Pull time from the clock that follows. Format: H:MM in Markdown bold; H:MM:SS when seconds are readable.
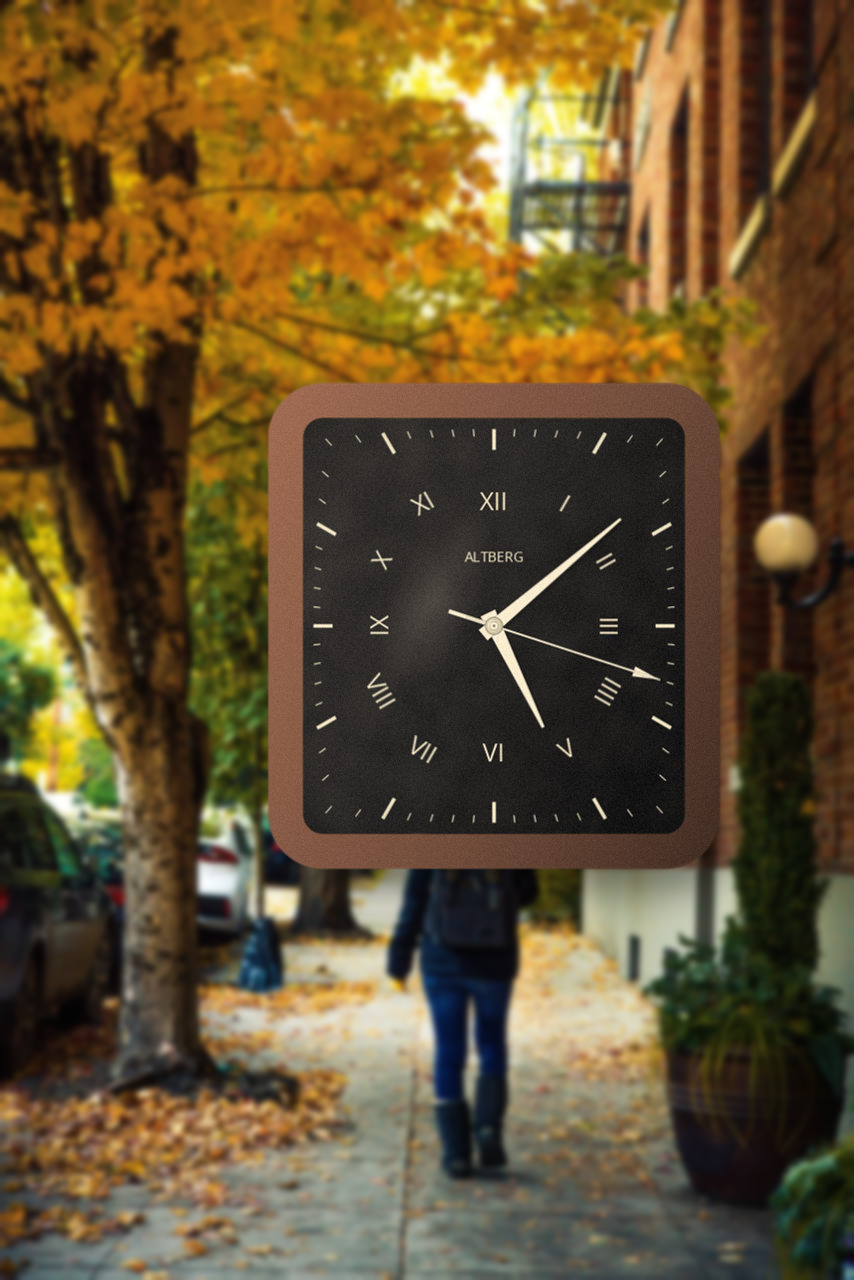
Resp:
**5:08:18**
